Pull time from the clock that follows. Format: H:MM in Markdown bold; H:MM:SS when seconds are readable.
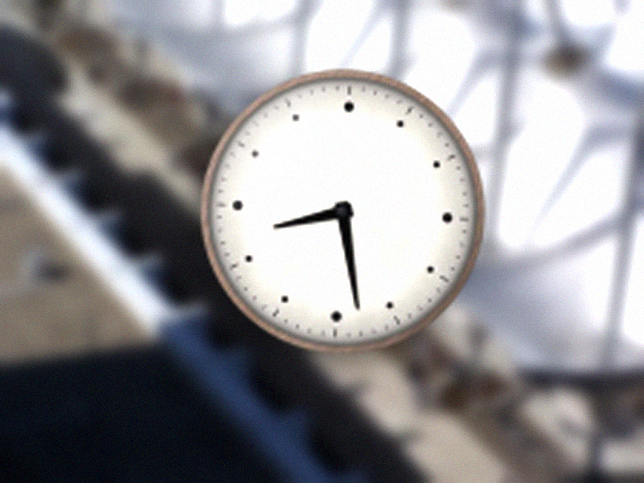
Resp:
**8:28**
